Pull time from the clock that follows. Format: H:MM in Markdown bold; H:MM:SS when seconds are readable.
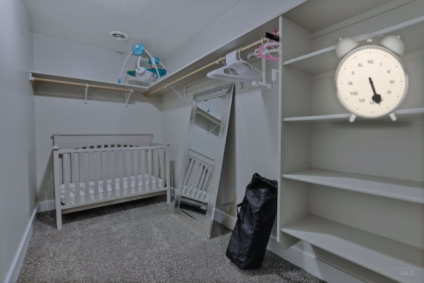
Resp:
**5:27**
